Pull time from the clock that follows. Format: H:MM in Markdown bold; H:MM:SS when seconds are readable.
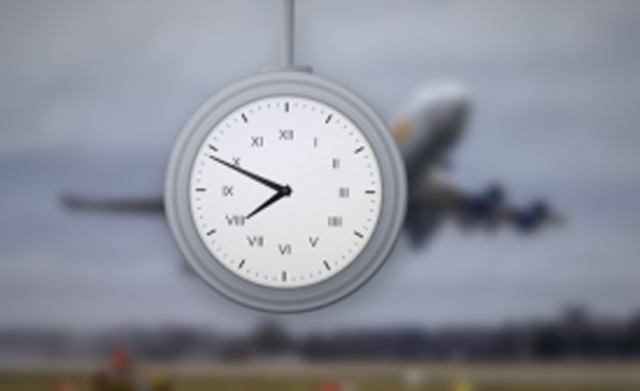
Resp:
**7:49**
